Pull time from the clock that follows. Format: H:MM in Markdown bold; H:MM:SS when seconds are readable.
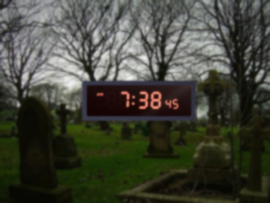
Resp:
**7:38**
